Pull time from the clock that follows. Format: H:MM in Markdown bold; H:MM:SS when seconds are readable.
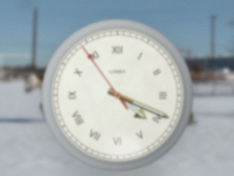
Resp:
**4:18:54**
